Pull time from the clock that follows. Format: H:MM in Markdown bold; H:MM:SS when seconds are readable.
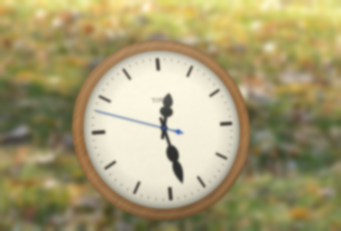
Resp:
**12:27:48**
